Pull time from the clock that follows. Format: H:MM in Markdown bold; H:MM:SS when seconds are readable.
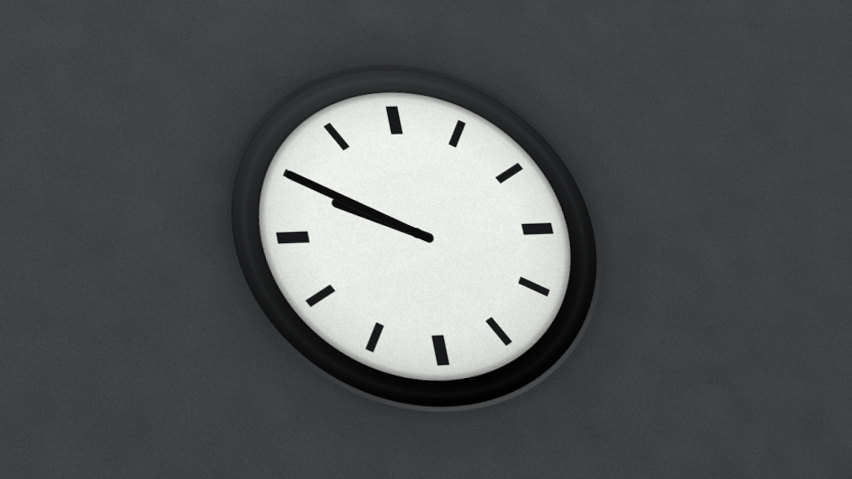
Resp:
**9:50**
